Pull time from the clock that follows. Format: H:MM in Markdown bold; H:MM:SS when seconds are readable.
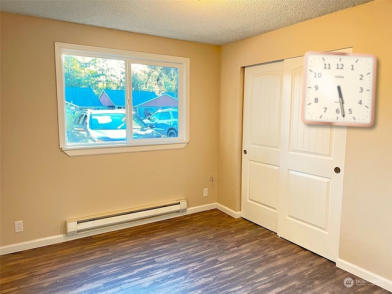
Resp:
**5:28**
